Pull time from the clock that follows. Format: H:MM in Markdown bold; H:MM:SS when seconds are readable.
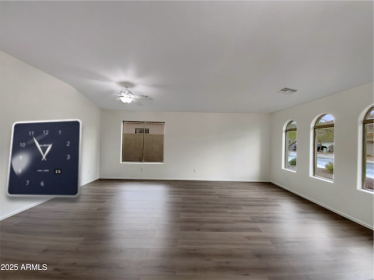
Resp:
**12:55**
